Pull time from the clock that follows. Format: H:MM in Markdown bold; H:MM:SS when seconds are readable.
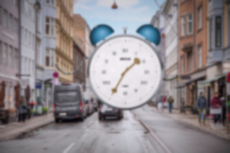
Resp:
**1:35**
